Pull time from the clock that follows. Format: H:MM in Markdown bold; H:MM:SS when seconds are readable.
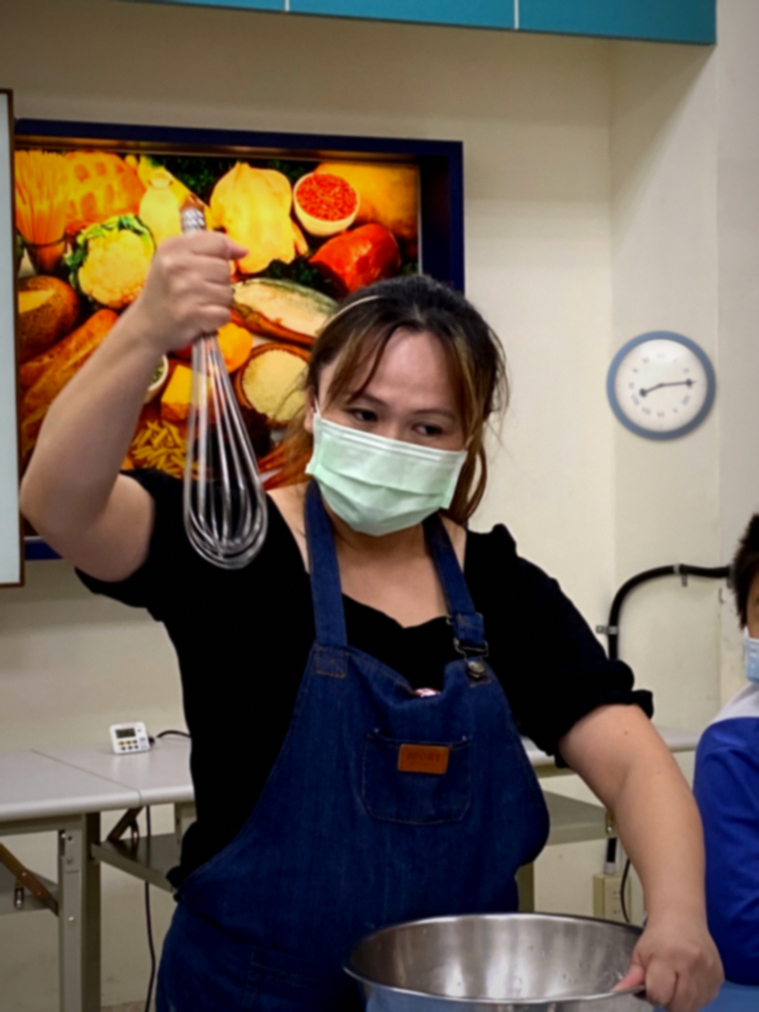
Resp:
**8:14**
